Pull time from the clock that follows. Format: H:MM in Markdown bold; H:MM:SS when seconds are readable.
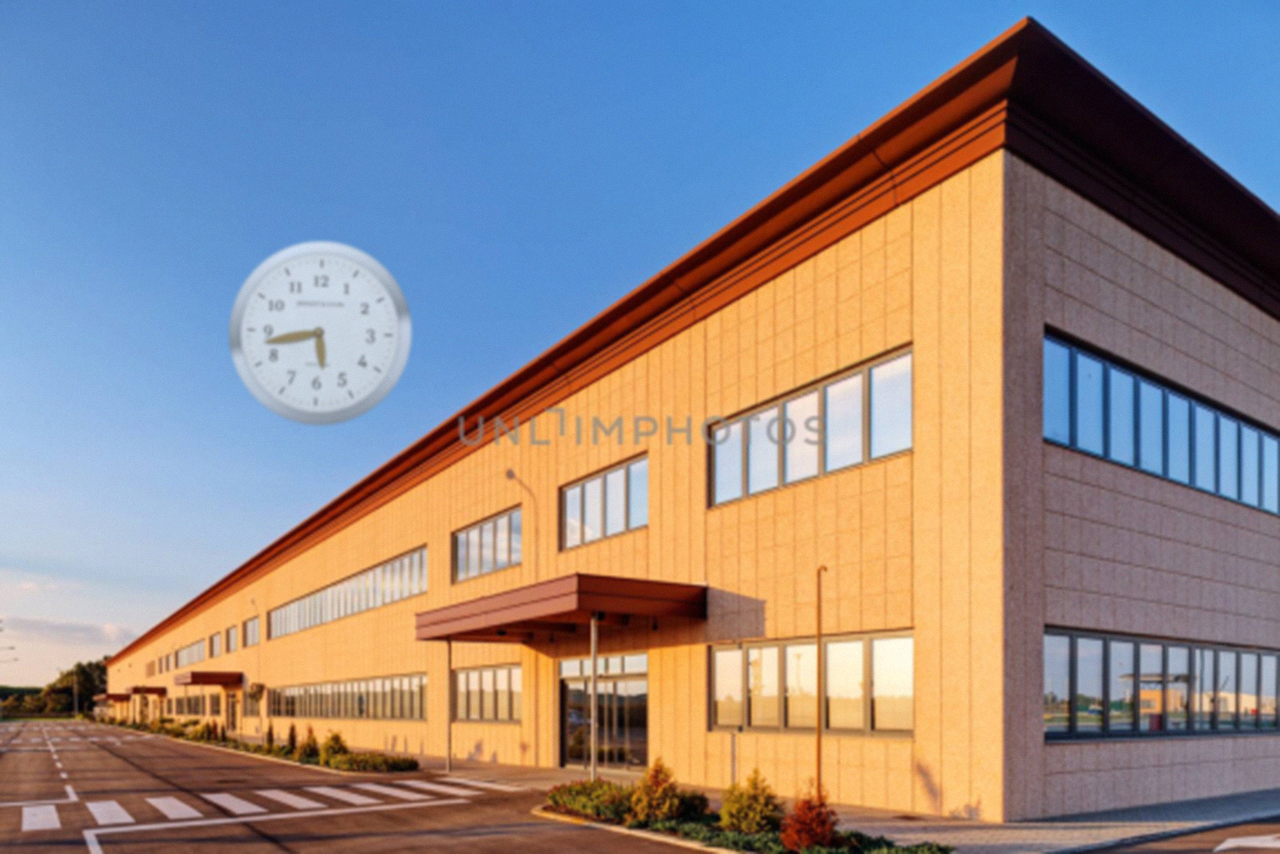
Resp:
**5:43**
